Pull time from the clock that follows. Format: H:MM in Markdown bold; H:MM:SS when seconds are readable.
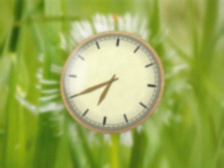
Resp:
**6:40**
